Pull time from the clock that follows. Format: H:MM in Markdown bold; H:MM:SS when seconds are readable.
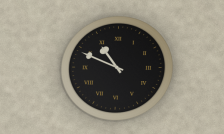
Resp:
**10:49**
